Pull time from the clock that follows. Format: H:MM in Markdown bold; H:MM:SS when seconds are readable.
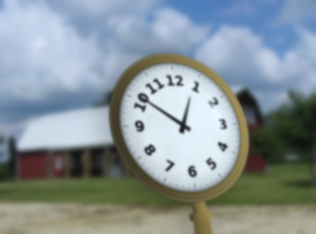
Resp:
**12:51**
